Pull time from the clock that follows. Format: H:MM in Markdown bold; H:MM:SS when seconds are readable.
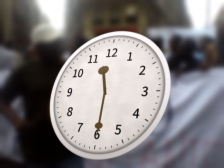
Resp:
**11:30**
